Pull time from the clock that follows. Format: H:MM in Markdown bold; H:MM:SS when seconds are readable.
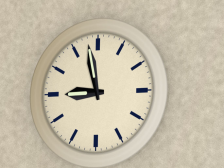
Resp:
**8:58**
